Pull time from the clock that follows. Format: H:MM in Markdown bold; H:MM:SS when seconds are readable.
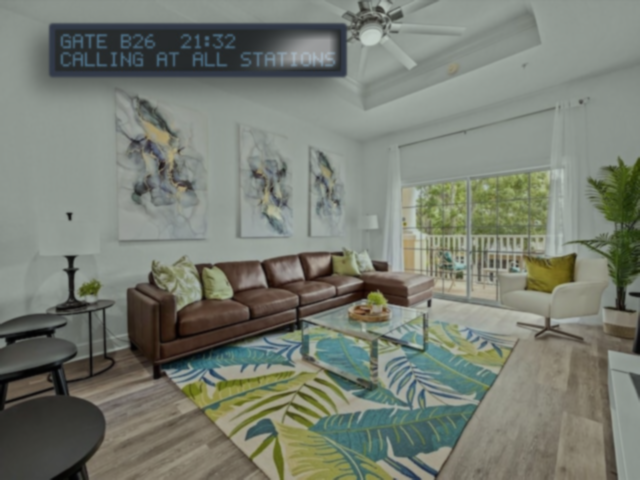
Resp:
**21:32**
